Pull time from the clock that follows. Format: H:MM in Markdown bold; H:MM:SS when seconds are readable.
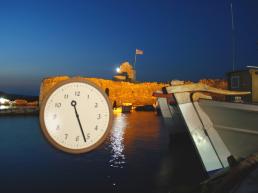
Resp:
**11:27**
